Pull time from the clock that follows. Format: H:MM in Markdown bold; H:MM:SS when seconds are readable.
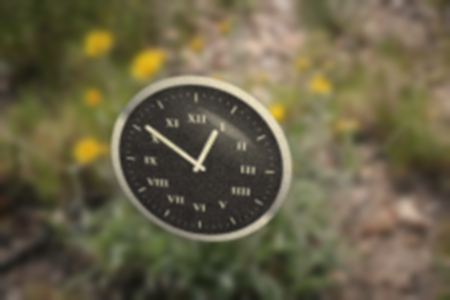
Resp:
**12:51**
